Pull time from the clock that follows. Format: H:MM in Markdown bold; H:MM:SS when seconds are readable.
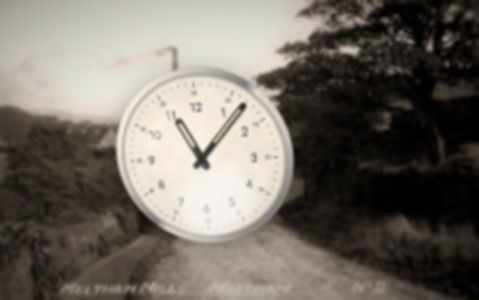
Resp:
**11:07**
